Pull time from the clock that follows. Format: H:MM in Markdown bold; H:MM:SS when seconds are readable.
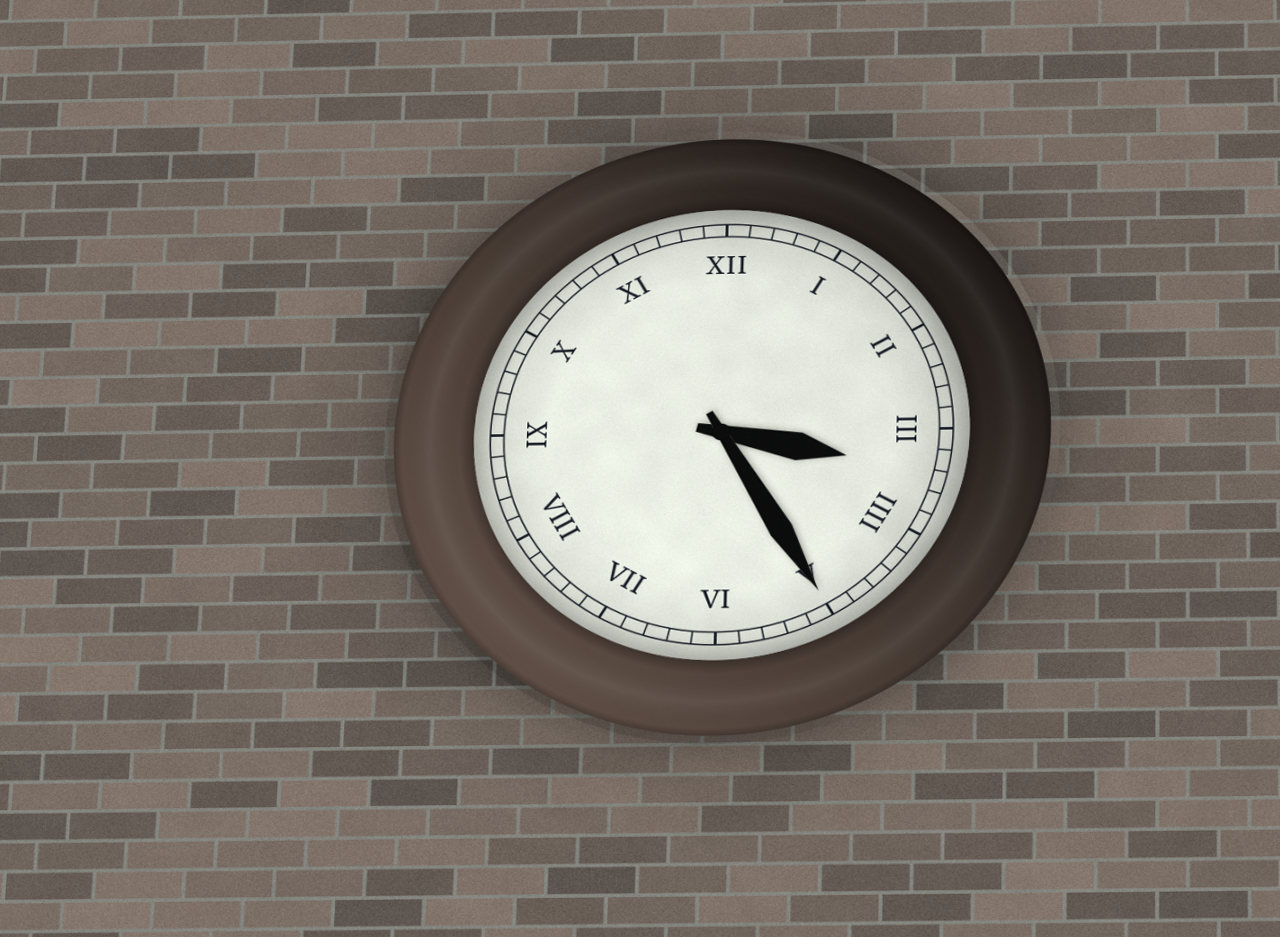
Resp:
**3:25**
